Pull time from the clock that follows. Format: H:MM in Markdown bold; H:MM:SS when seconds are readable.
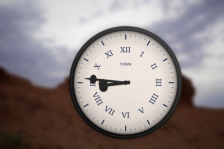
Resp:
**8:46**
